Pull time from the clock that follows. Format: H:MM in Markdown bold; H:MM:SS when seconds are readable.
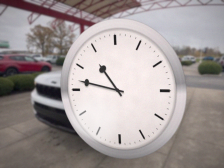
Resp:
**10:47**
